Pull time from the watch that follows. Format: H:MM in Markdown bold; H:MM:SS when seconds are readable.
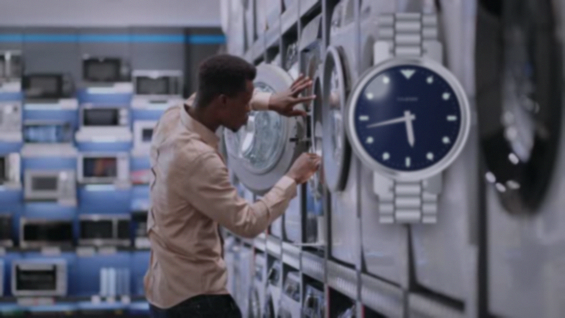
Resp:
**5:43**
